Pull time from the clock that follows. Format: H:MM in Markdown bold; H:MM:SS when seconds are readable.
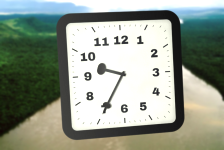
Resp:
**9:35**
